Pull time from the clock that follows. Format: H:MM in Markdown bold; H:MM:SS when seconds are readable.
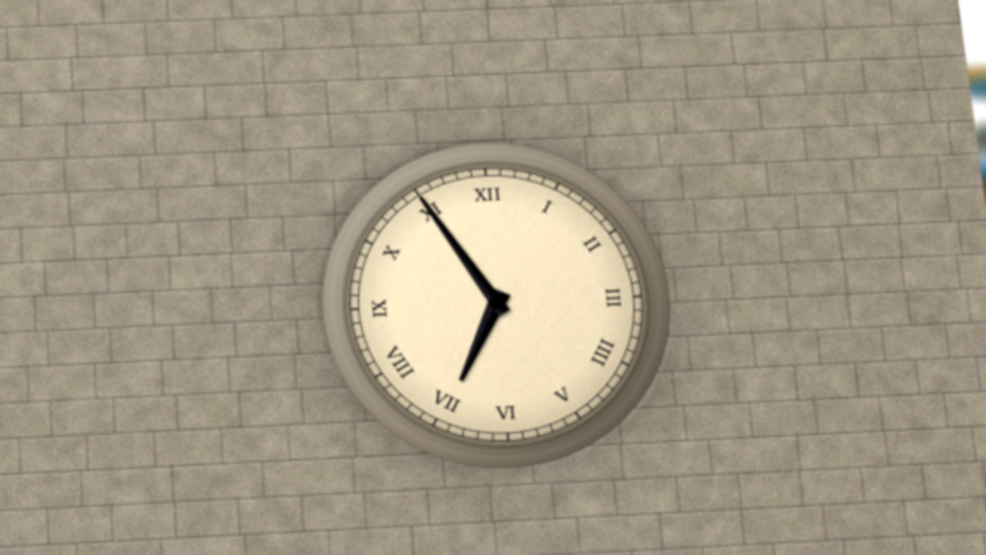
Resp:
**6:55**
